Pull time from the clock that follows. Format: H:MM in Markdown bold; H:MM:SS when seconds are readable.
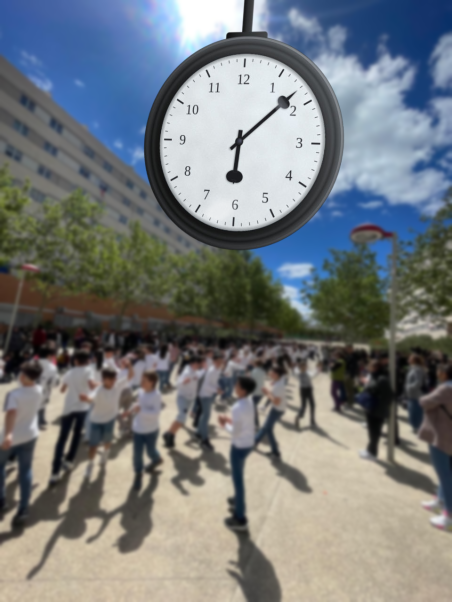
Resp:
**6:08**
